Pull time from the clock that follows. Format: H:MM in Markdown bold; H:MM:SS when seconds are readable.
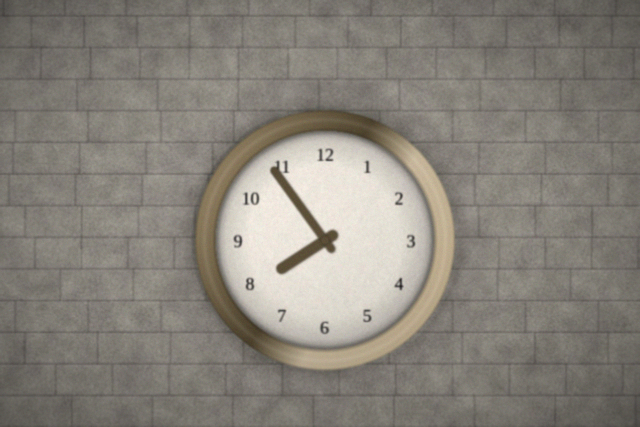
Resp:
**7:54**
